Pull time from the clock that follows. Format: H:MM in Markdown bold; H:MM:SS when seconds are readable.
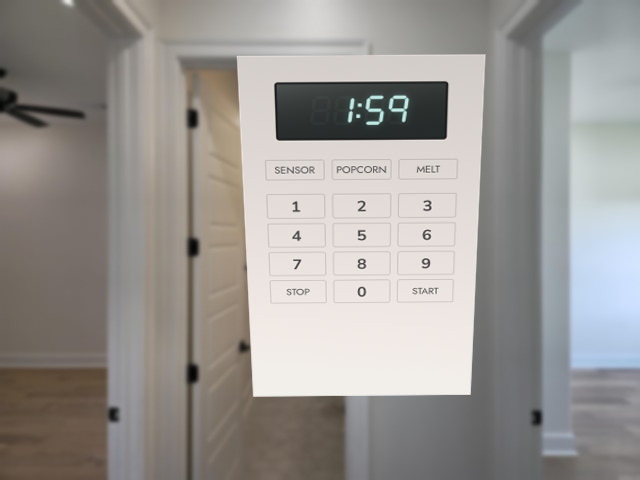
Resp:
**1:59**
